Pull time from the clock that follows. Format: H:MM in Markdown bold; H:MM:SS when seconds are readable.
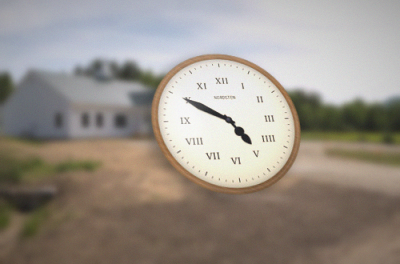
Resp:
**4:50**
